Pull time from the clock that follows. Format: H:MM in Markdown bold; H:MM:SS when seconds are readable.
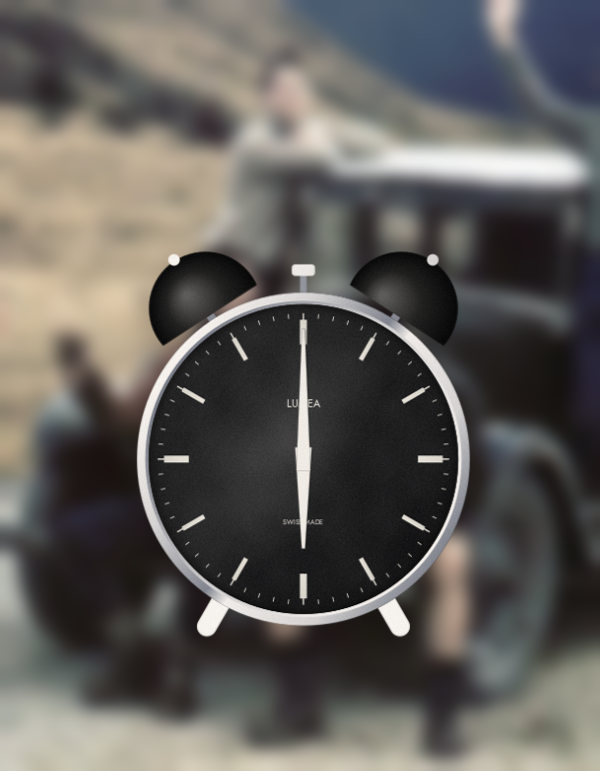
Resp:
**6:00**
